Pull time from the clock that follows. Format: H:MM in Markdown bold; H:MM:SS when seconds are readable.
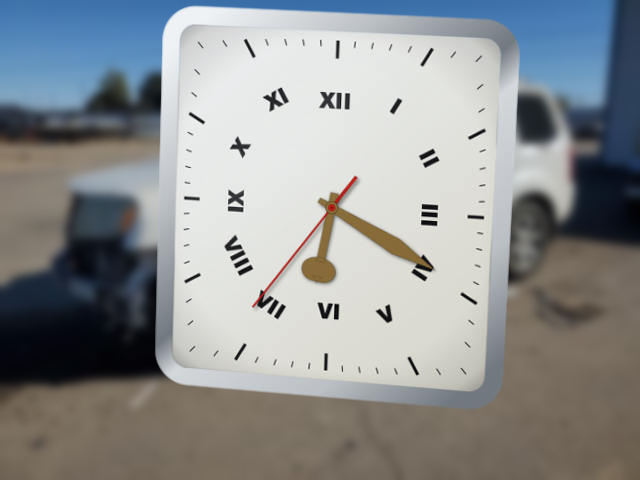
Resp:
**6:19:36**
